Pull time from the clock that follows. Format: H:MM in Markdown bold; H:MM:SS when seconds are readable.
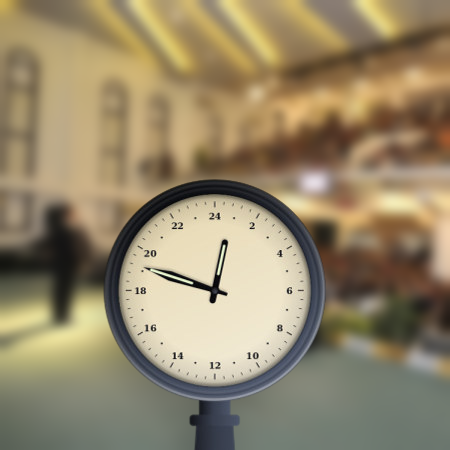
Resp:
**0:48**
